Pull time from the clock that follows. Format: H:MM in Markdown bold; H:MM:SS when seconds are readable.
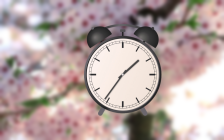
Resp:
**1:36**
